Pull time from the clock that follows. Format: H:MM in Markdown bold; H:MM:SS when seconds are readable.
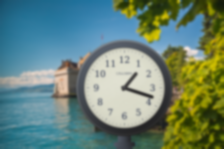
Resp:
**1:18**
